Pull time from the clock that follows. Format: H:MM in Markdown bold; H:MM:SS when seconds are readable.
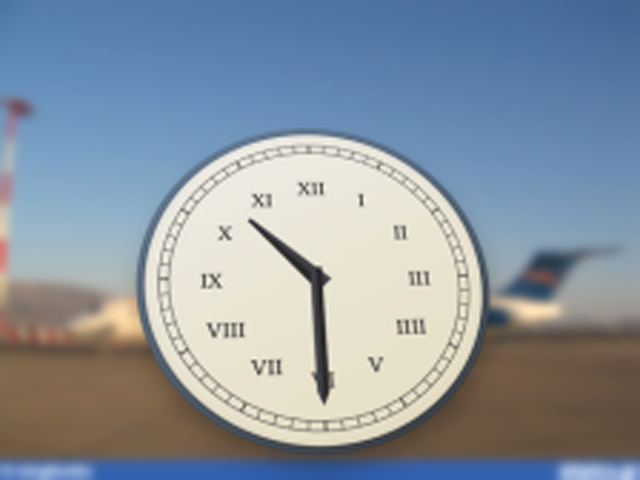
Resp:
**10:30**
